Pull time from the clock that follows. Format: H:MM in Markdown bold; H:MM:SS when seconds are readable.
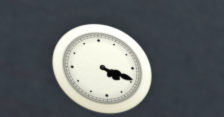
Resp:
**4:19**
